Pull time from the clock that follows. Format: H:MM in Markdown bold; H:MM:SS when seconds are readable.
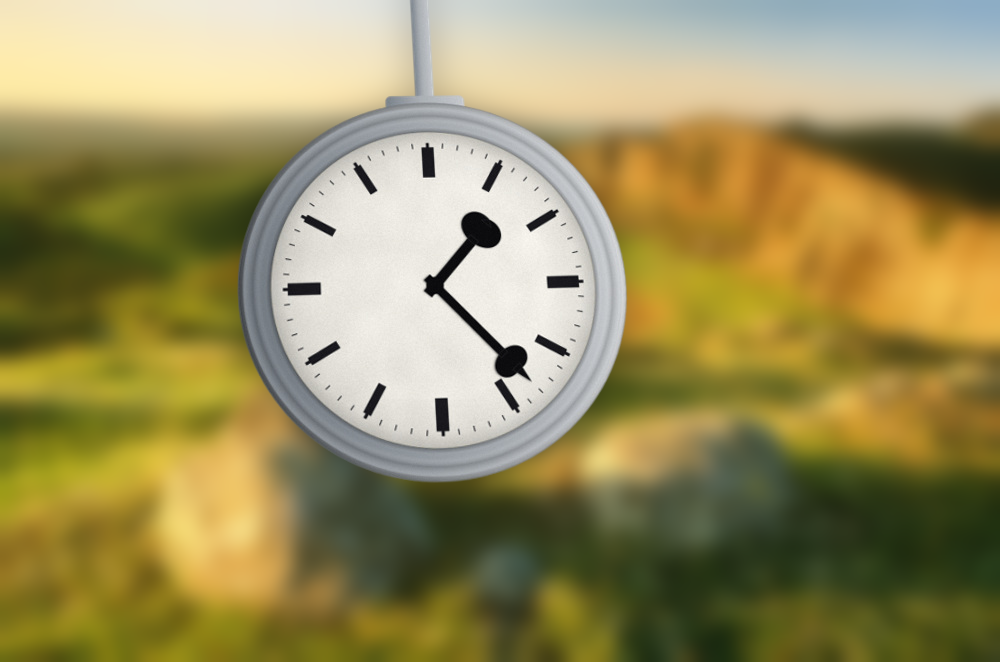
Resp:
**1:23**
